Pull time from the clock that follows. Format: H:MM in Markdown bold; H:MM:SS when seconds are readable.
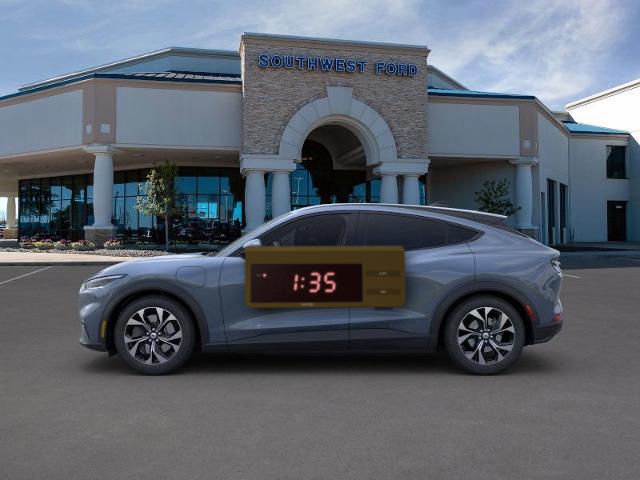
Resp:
**1:35**
